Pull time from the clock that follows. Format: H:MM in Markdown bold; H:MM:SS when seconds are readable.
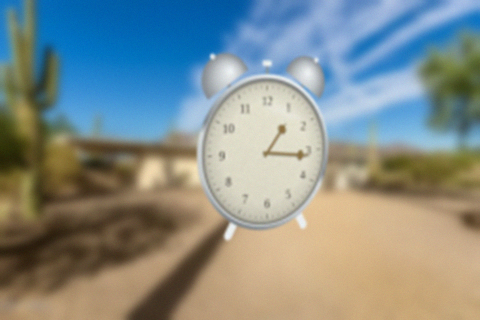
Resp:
**1:16**
